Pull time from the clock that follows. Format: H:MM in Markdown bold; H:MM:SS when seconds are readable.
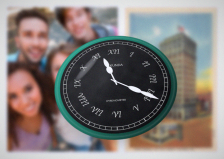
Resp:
**11:20**
